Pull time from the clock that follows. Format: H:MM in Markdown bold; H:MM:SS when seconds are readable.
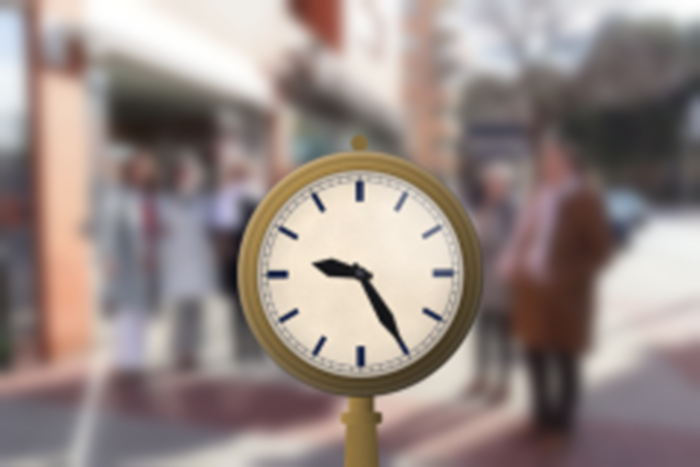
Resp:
**9:25**
